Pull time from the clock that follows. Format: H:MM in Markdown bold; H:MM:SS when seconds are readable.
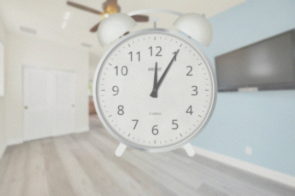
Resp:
**12:05**
